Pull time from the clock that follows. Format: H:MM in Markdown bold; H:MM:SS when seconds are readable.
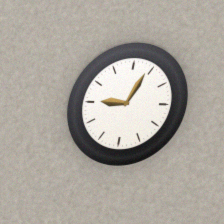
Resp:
**9:04**
